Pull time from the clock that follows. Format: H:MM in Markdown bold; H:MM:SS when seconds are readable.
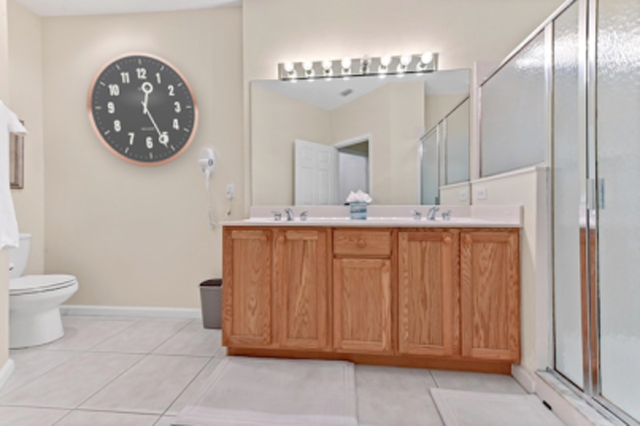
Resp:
**12:26**
